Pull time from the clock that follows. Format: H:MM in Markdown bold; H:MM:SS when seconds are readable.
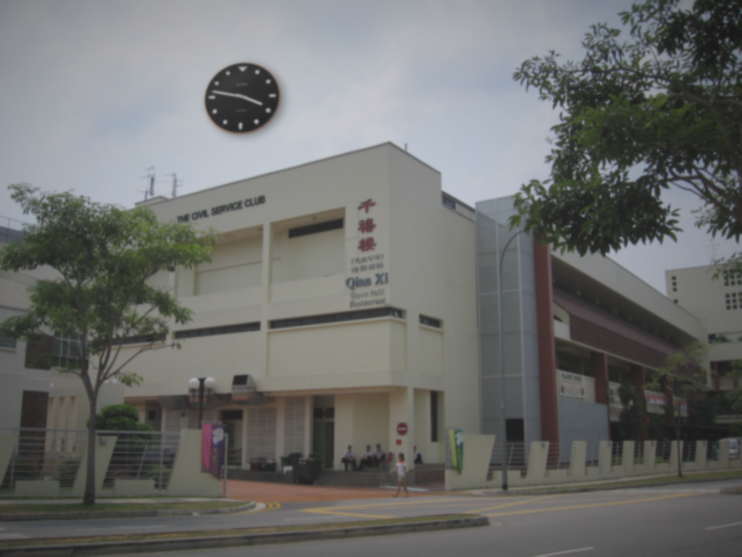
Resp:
**3:47**
